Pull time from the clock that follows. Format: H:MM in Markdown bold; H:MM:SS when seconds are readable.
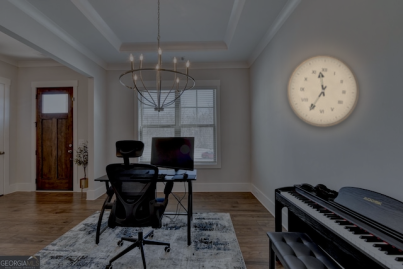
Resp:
**11:35**
